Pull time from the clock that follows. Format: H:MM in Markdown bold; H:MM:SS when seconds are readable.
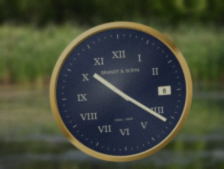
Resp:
**10:21**
